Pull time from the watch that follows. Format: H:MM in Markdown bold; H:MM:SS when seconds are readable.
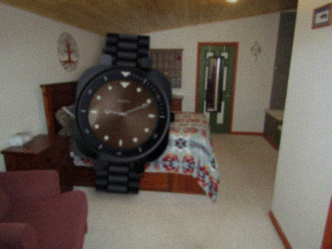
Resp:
**9:11**
